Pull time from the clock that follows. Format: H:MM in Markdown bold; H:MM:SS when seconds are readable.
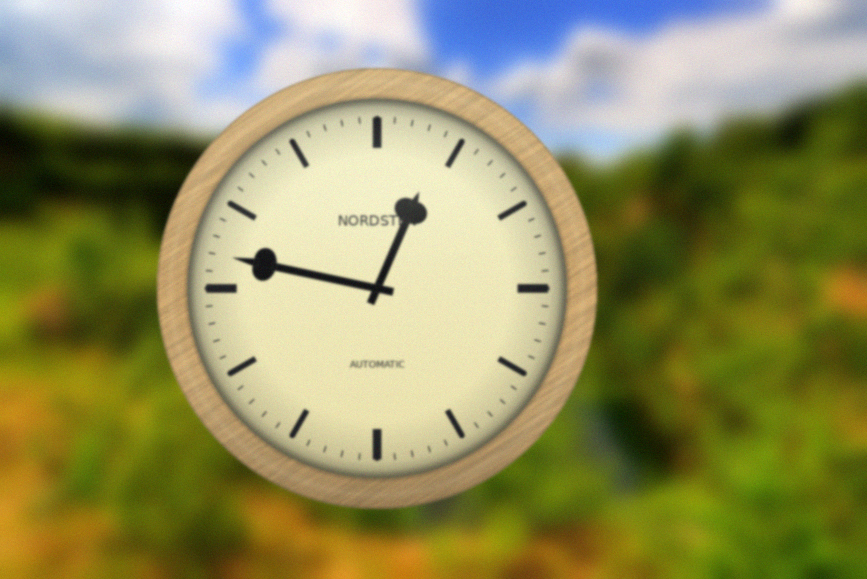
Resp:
**12:47**
